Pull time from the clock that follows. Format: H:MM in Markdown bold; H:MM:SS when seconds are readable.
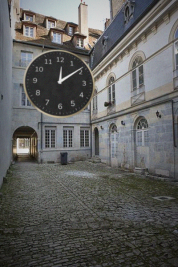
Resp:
**12:09**
